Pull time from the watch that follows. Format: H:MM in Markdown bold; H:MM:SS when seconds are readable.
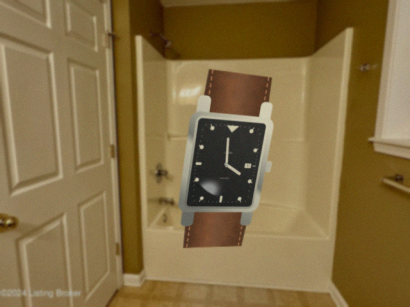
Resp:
**3:59**
